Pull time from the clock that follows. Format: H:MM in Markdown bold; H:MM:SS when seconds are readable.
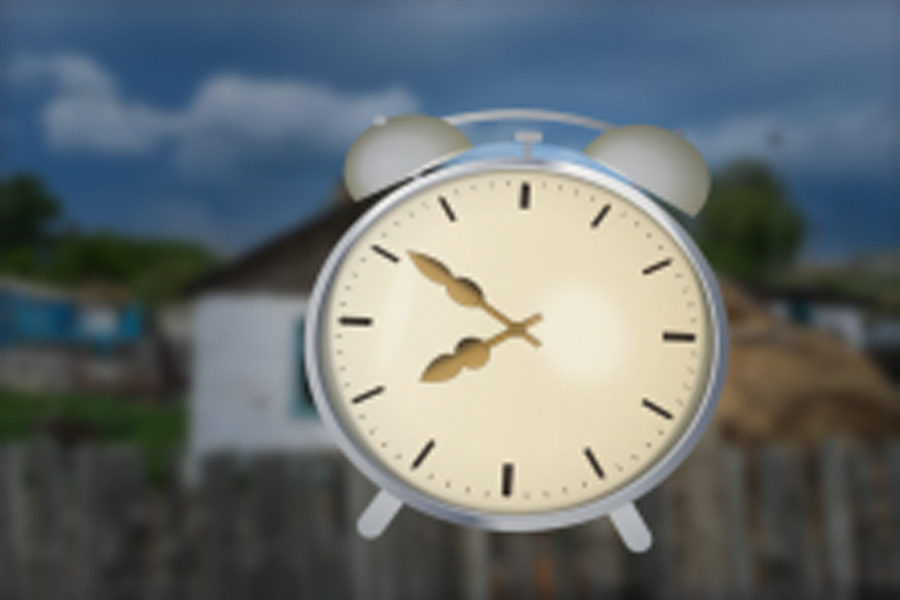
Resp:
**7:51**
